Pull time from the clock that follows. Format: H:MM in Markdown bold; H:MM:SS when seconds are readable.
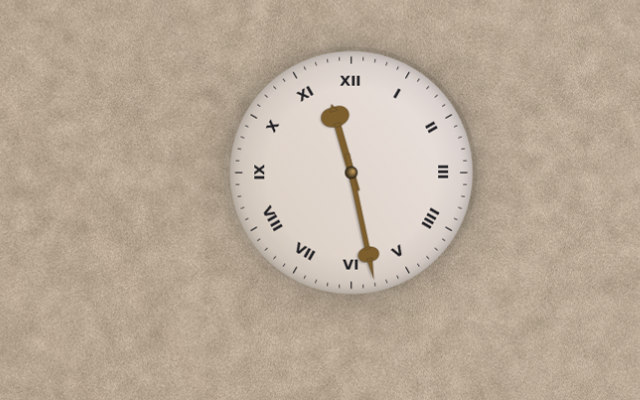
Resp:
**11:28**
